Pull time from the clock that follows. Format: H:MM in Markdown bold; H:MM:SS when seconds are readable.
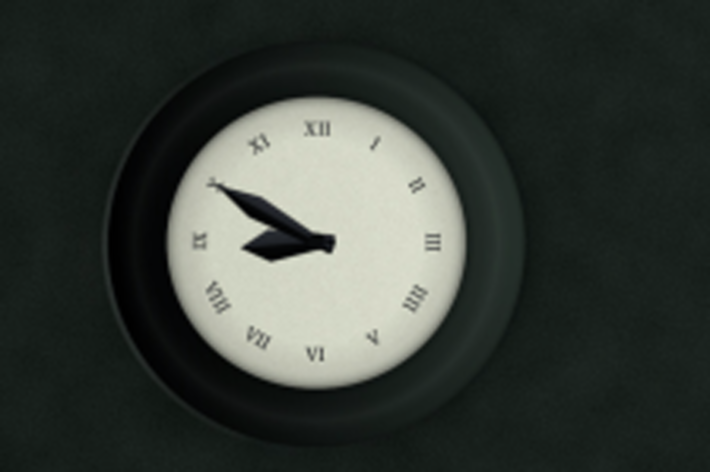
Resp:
**8:50**
